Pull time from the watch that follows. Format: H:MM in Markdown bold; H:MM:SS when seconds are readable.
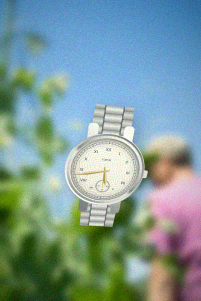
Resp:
**5:43**
